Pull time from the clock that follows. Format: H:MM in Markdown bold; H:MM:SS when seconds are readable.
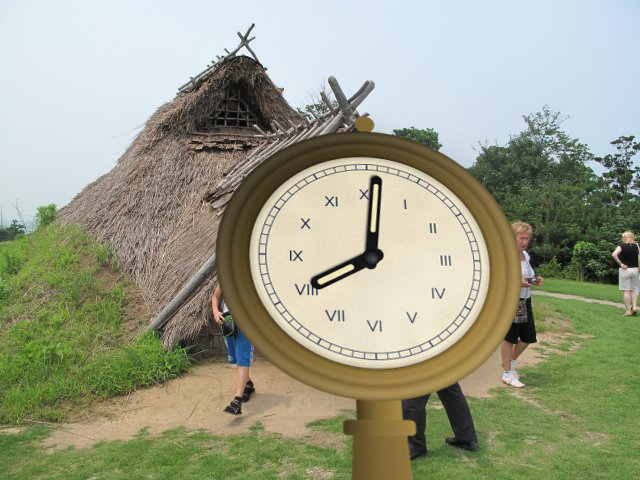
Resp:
**8:01**
